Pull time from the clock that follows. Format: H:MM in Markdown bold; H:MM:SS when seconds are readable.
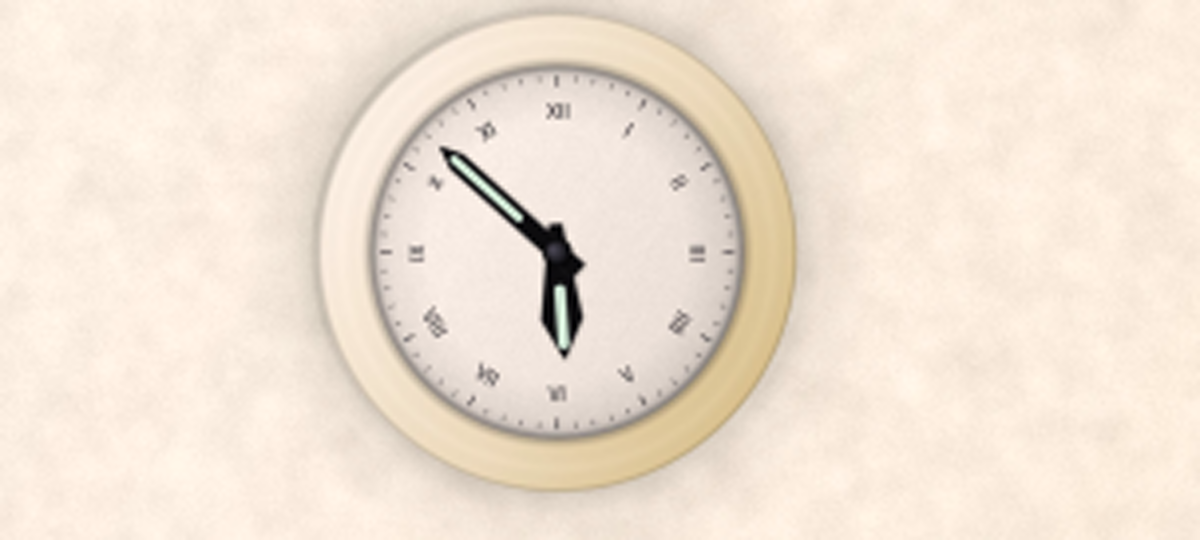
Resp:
**5:52**
